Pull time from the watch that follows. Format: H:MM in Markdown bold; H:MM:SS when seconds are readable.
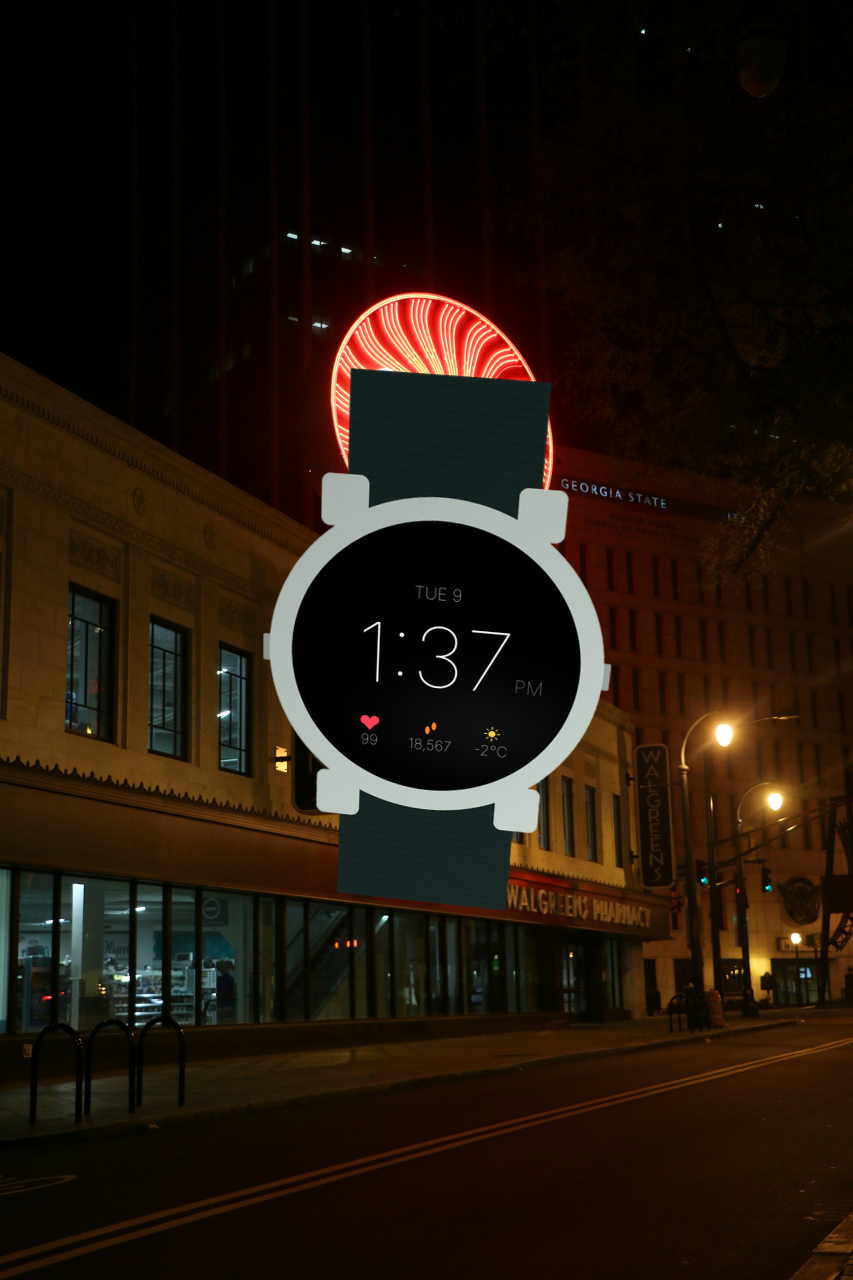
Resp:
**1:37**
